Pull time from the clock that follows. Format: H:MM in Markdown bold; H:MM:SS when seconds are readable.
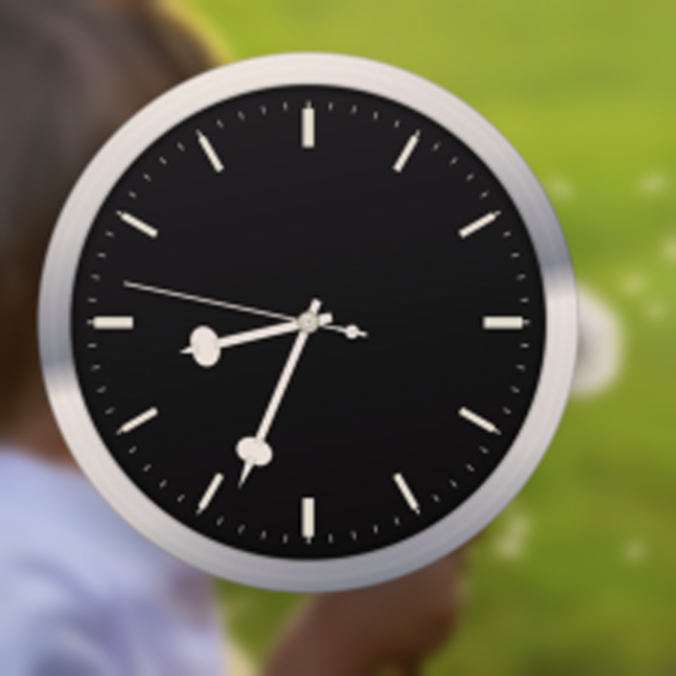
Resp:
**8:33:47**
